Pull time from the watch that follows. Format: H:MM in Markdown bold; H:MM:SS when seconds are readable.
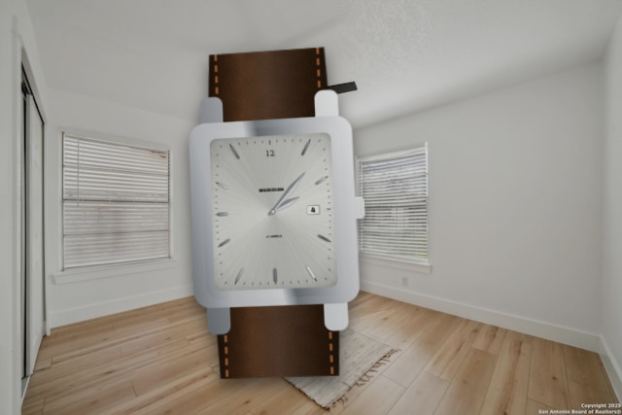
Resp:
**2:07**
